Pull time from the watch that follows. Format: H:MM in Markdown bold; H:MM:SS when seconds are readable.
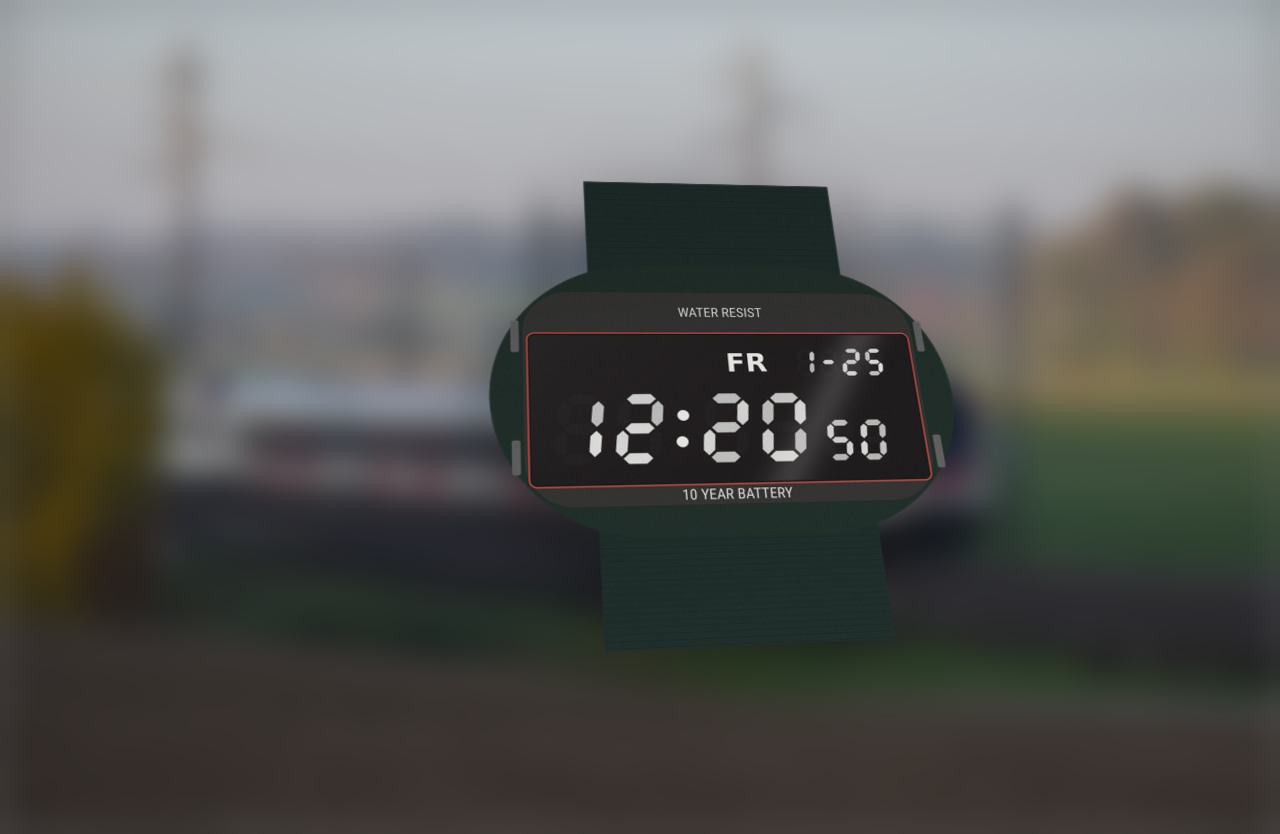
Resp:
**12:20:50**
